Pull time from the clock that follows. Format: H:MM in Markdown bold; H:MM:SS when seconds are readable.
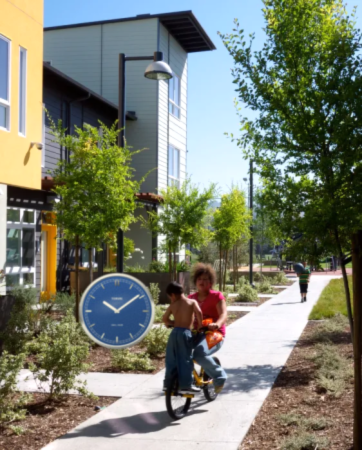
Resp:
**10:09**
